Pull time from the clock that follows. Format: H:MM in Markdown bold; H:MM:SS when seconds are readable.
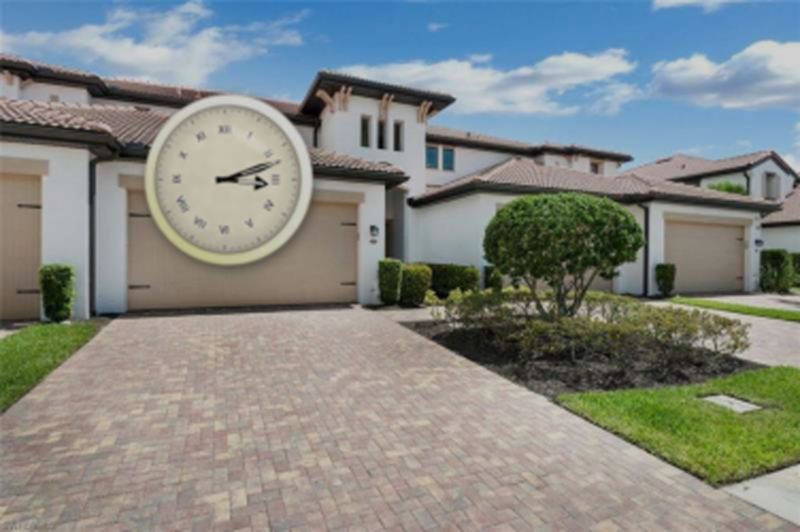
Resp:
**3:12**
